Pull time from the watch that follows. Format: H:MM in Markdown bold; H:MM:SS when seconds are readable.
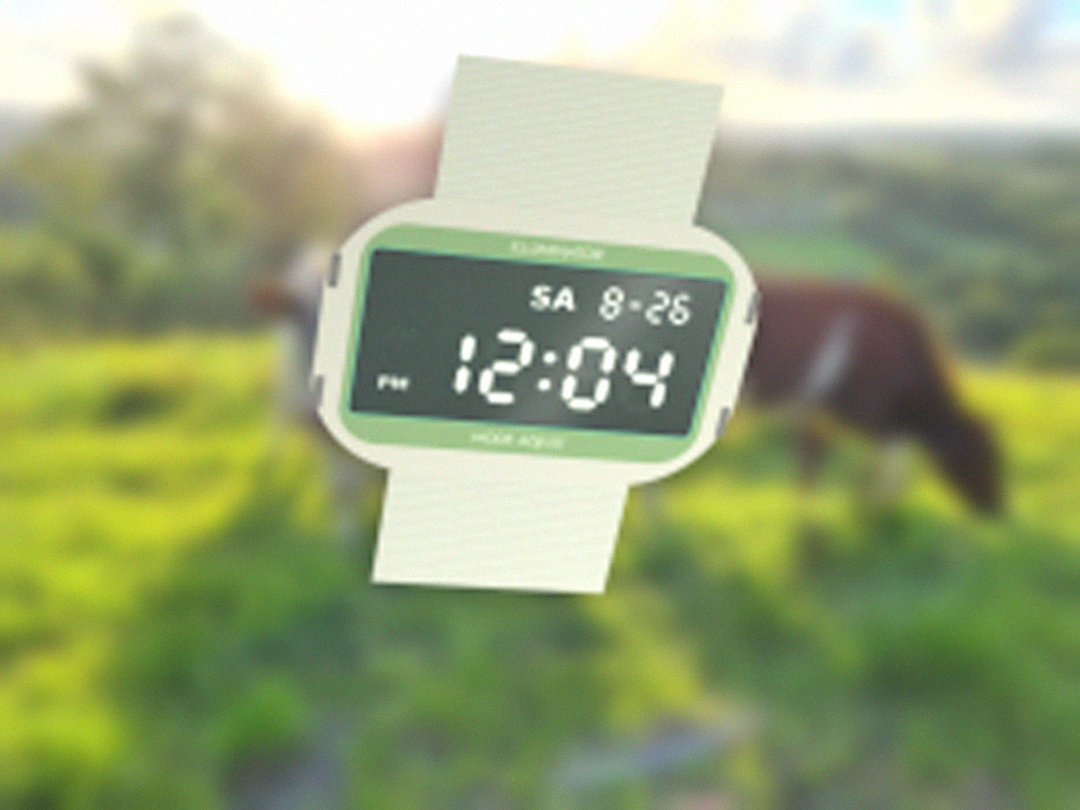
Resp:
**12:04**
